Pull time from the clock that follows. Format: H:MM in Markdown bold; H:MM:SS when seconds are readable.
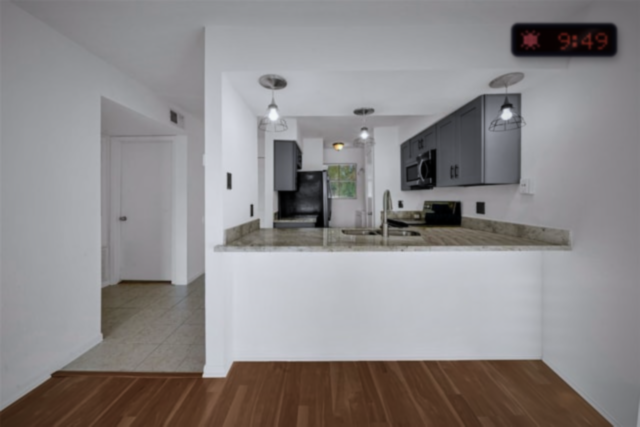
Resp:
**9:49**
